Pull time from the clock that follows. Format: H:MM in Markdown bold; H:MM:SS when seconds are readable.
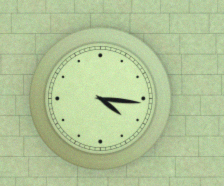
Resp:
**4:16**
